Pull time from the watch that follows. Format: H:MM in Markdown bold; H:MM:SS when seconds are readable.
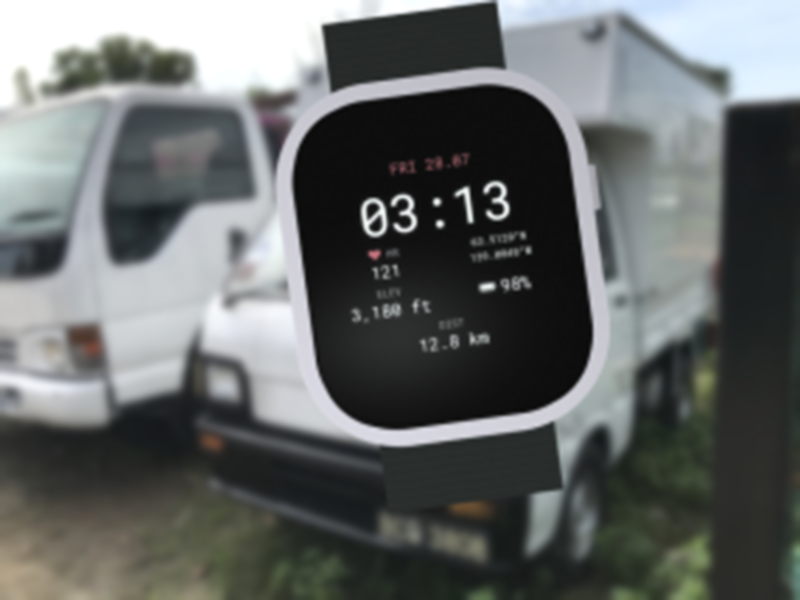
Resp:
**3:13**
